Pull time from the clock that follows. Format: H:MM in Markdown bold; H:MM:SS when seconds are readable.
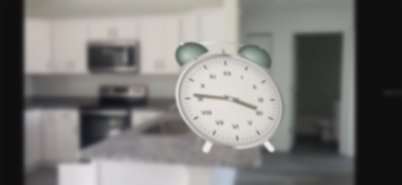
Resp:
**3:46**
